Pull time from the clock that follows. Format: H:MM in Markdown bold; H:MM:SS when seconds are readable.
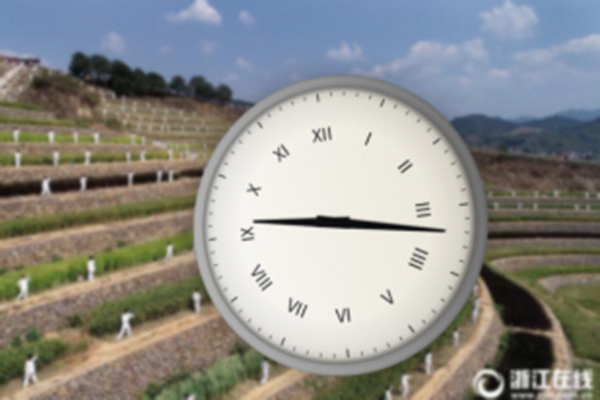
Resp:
**9:17**
